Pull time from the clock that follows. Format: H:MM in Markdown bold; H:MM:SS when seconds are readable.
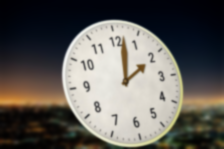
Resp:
**2:02**
